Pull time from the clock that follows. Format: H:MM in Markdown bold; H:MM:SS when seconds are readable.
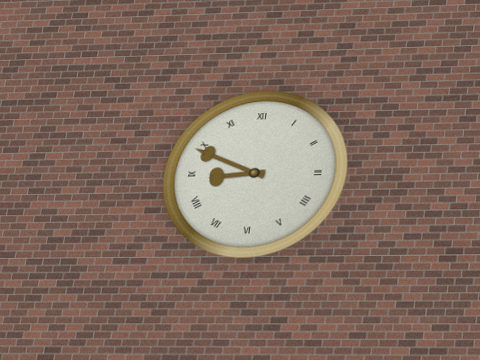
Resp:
**8:49**
